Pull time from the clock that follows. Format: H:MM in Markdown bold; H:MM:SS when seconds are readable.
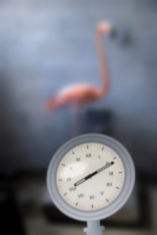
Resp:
**8:11**
